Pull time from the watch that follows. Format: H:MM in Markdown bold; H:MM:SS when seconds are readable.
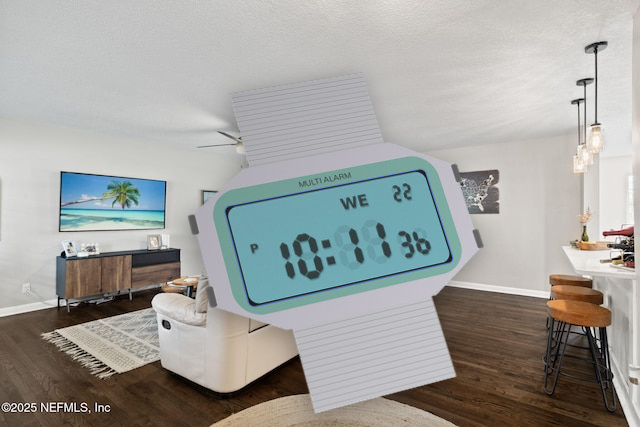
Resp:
**10:11:36**
